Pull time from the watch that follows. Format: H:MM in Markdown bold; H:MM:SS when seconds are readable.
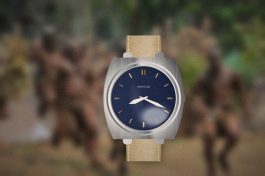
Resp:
**8:19**
